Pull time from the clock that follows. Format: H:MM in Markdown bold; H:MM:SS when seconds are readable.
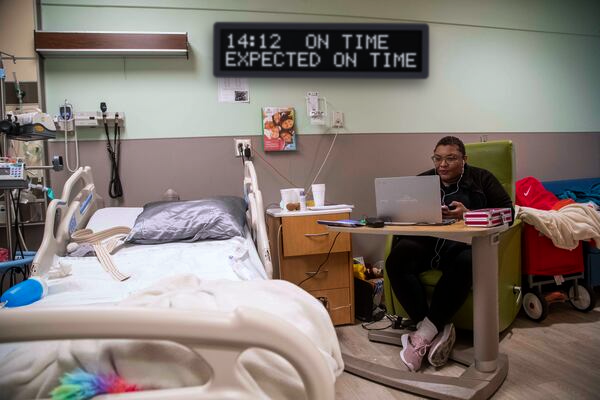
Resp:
**14:12**
